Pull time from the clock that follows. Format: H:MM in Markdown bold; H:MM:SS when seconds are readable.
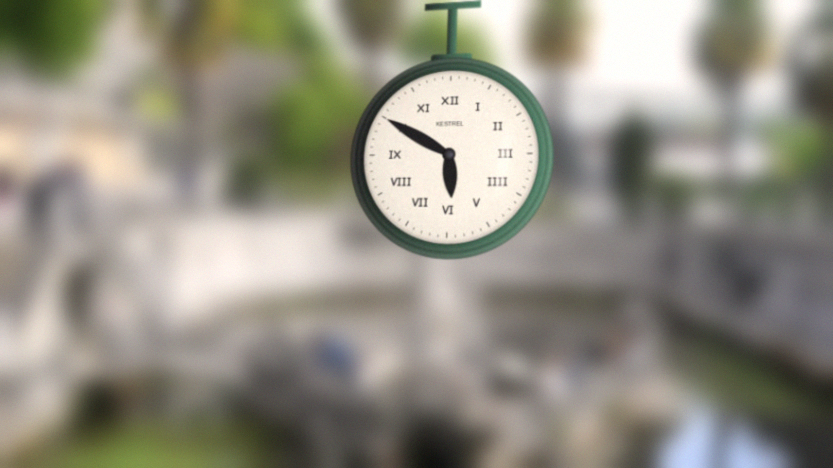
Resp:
**5:50**
